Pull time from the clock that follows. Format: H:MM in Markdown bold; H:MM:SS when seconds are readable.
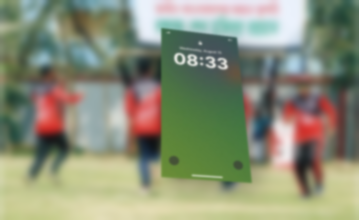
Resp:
**8:33**
